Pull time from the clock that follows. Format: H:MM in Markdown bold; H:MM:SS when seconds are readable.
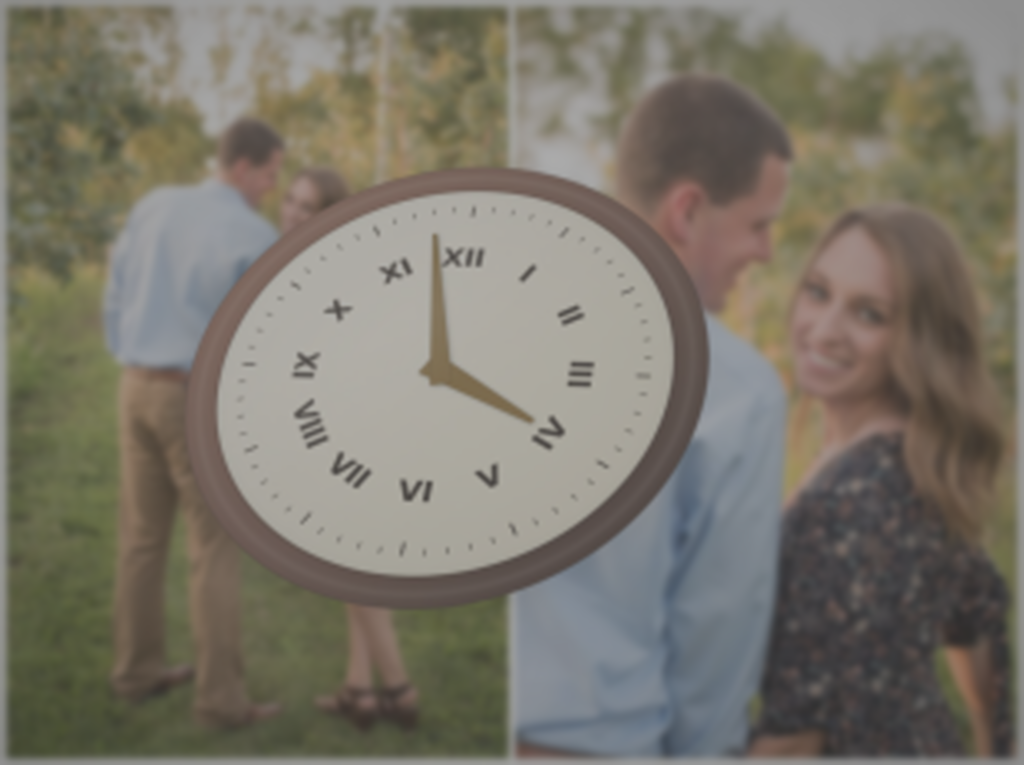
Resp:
**3:58**
